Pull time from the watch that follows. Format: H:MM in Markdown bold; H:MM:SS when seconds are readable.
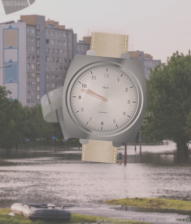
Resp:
**9:48**
